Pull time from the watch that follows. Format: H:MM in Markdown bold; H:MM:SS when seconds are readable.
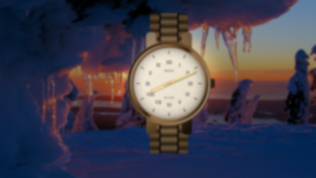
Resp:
**8:11**
